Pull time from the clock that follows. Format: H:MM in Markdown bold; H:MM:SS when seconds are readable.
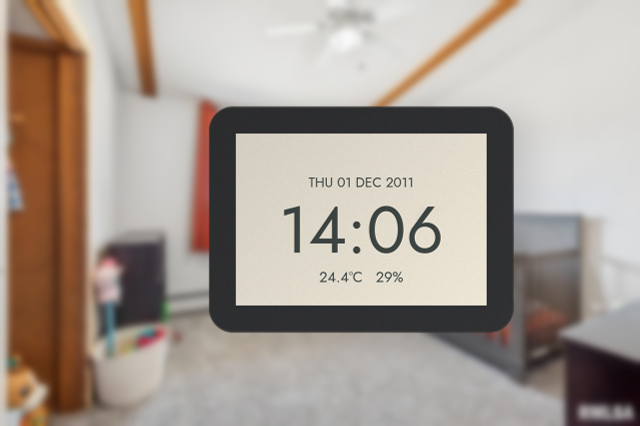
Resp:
**14:06**
